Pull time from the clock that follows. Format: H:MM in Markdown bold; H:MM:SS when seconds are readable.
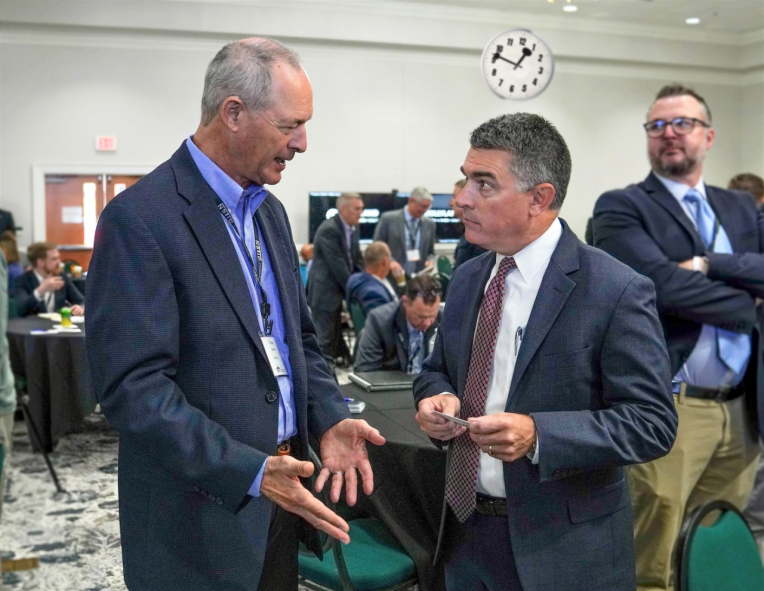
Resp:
**12:47**
